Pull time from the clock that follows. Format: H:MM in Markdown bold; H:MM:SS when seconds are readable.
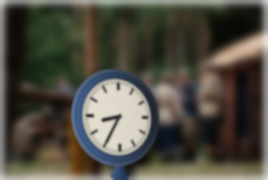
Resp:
**8:35**
